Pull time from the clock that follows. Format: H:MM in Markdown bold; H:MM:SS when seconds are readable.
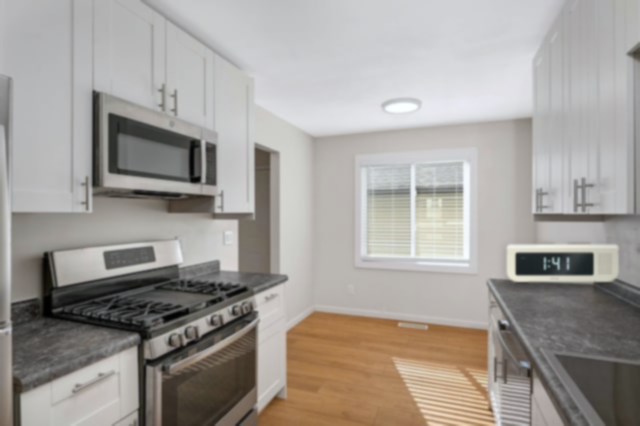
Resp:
**1:41**
